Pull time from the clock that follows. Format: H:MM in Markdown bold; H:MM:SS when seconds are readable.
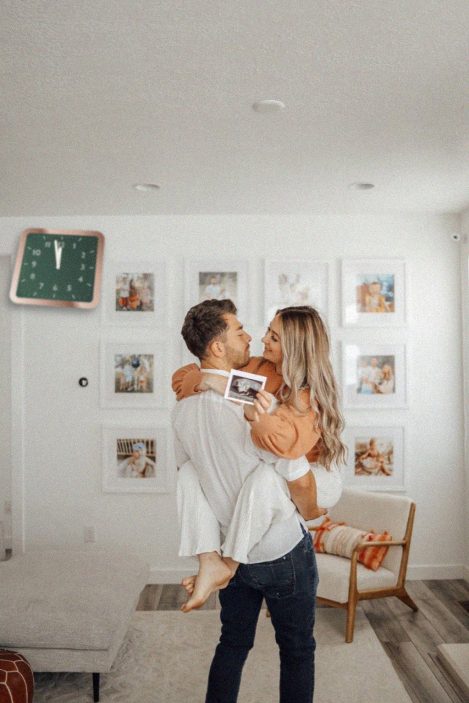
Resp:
**11:58**
